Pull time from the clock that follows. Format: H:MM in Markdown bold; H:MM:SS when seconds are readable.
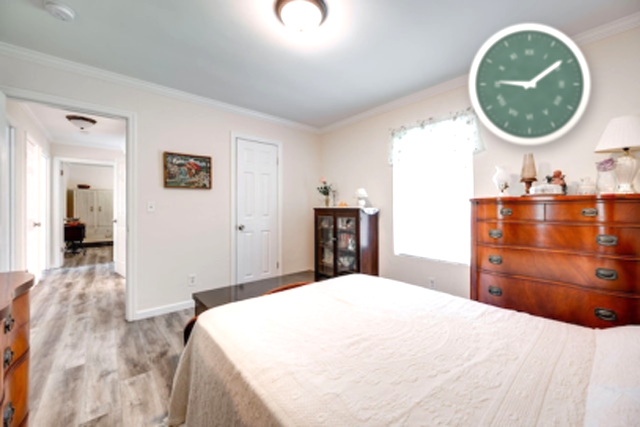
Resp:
**9:09**
